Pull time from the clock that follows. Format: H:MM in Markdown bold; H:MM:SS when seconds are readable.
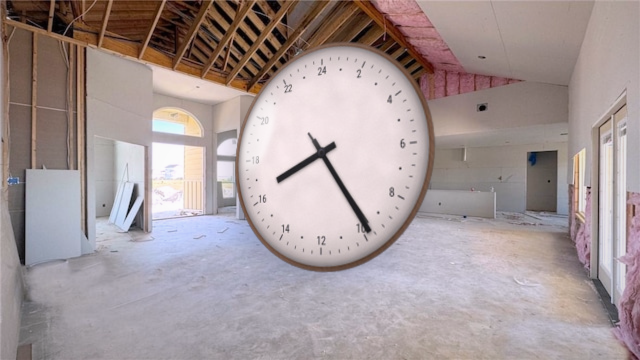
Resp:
**16:24:24**
